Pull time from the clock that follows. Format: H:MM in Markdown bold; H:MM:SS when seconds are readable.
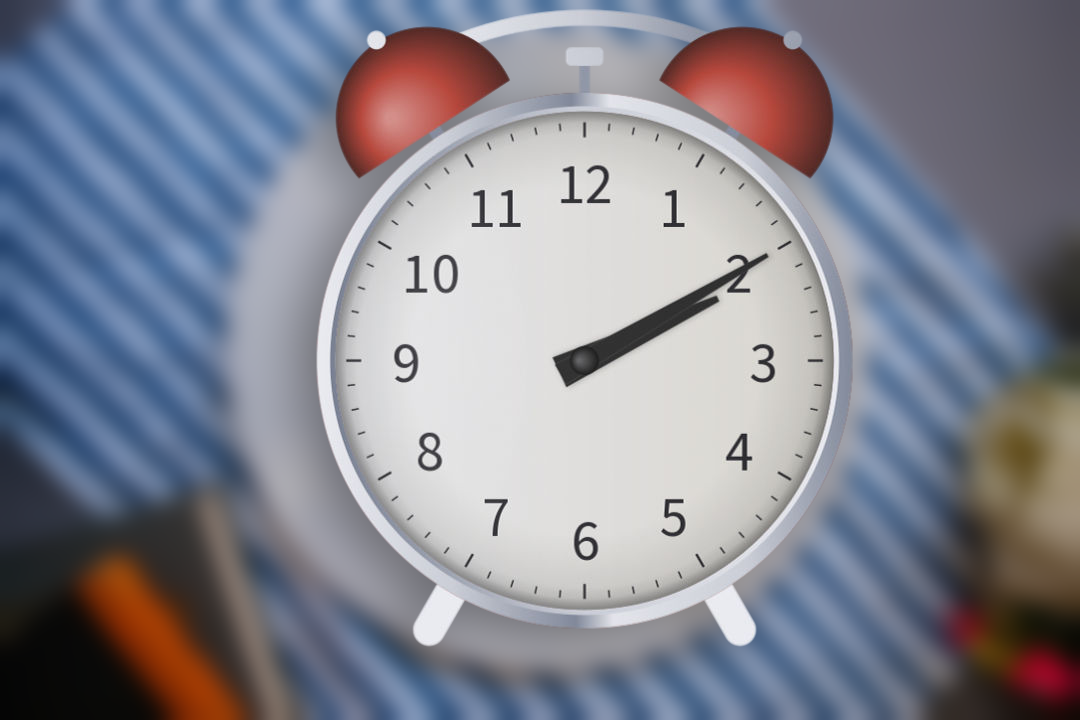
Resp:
**2:10**
